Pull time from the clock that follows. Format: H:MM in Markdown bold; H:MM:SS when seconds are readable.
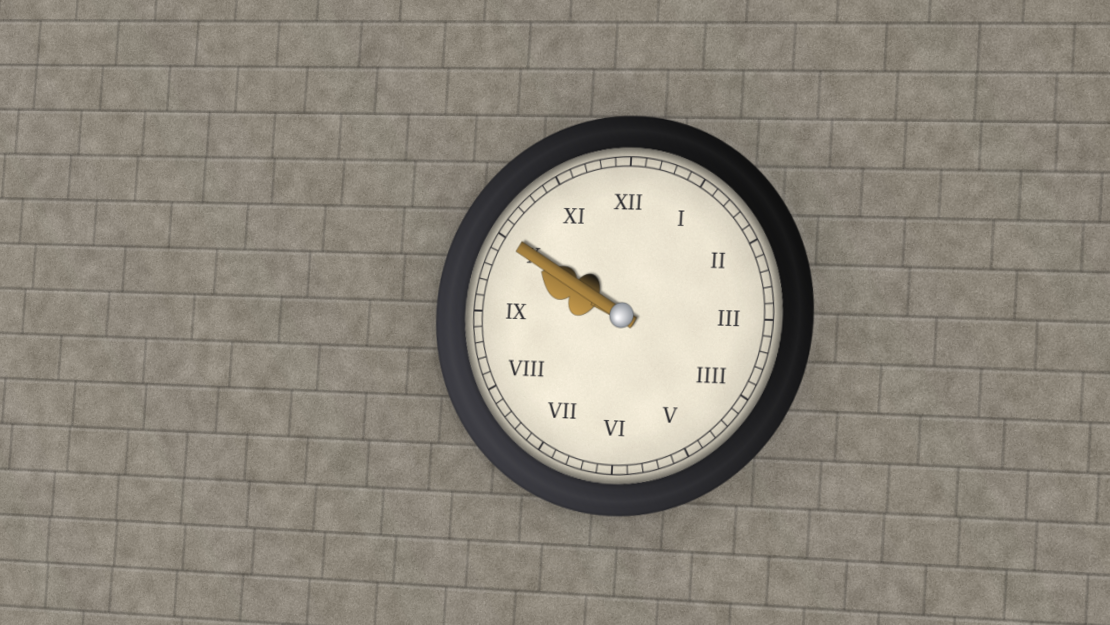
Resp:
**9:50**
